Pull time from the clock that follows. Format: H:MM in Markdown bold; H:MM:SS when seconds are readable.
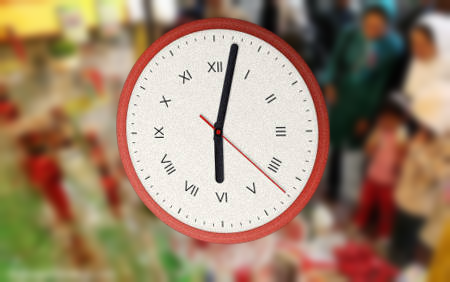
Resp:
**6:02:22**
